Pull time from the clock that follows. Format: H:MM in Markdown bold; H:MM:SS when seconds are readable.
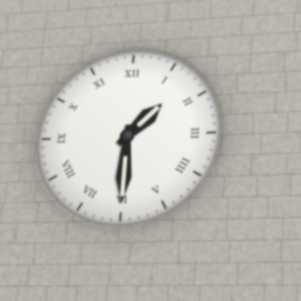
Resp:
**1:30**
